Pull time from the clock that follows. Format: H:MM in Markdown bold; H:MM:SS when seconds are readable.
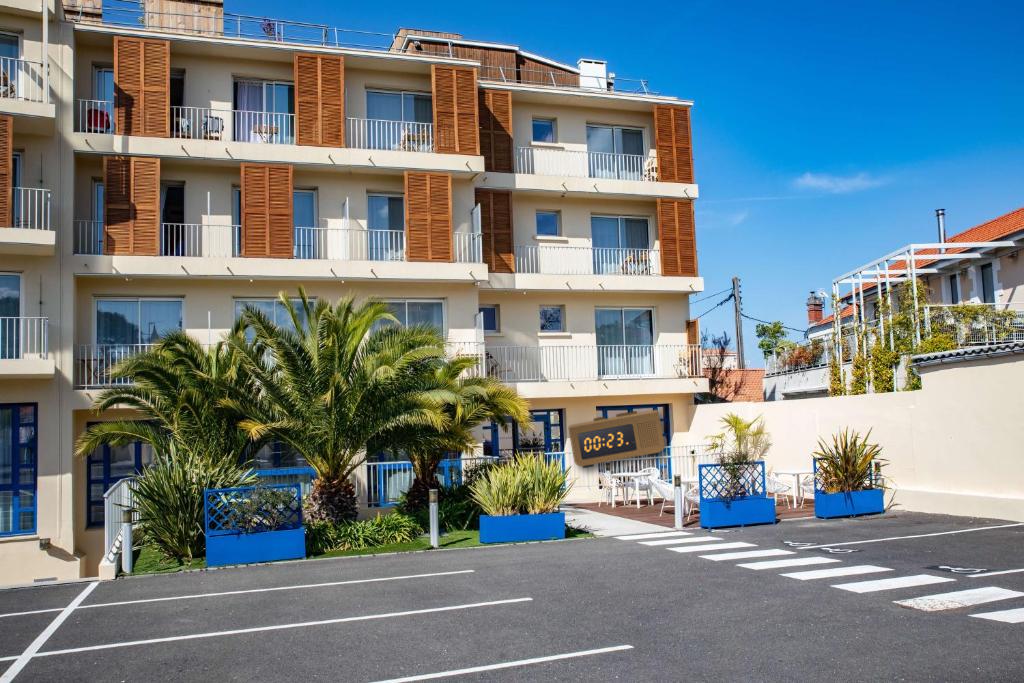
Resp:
**0:23**
